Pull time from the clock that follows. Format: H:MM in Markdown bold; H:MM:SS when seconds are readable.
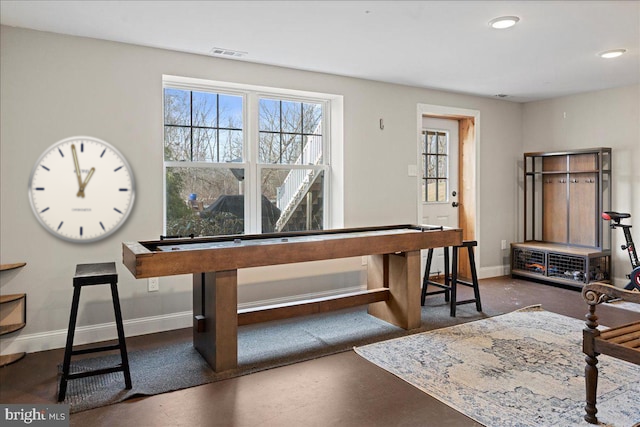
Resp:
**12:58**
